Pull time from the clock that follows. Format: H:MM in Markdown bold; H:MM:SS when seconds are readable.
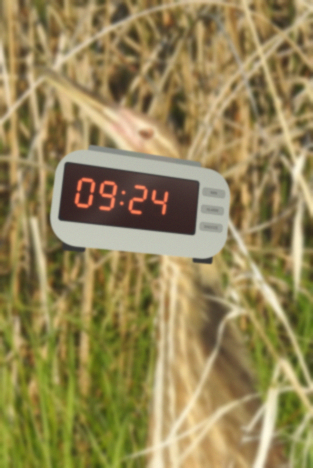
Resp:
**9:24**
